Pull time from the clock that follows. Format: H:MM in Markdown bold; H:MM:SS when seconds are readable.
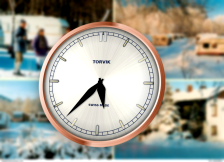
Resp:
**5:37**
